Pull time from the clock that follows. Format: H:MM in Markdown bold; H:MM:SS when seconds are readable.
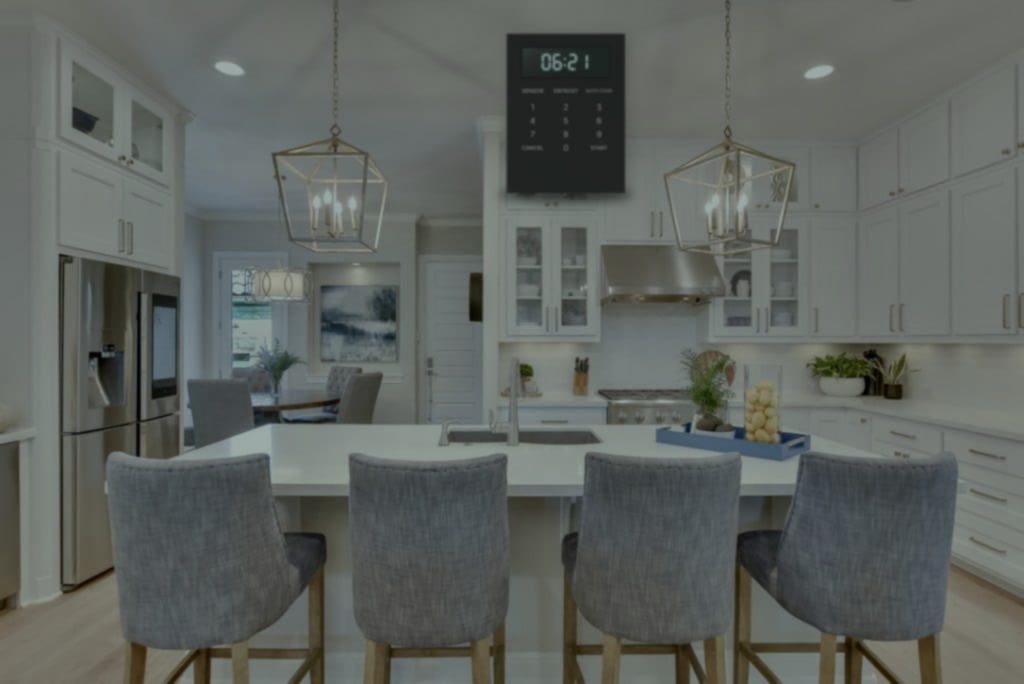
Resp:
**6:21**
